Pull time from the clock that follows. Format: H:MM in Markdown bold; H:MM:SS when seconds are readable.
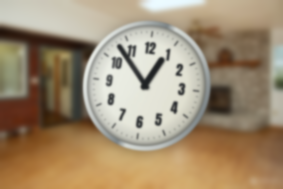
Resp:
**12:53**
